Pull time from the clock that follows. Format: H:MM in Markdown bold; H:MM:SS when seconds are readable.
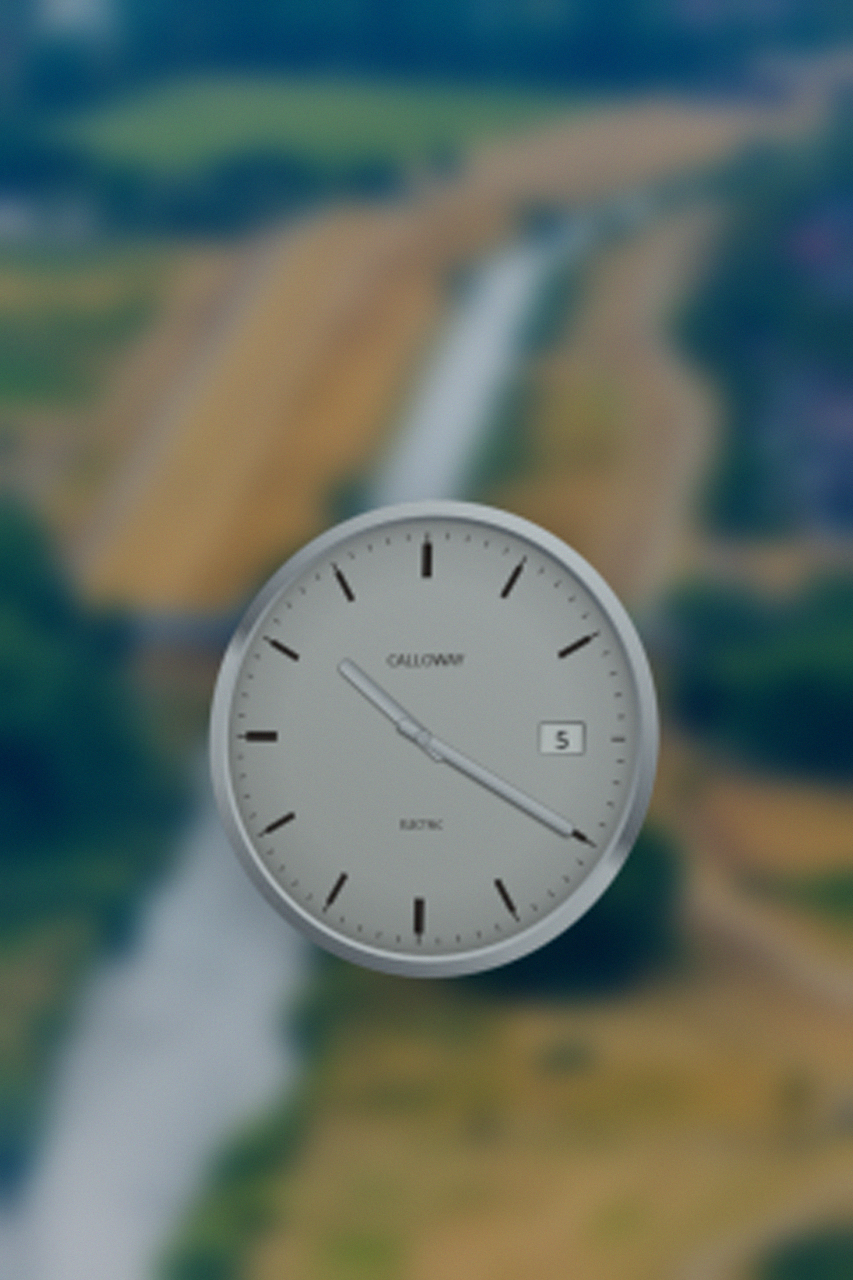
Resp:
**10:20**
